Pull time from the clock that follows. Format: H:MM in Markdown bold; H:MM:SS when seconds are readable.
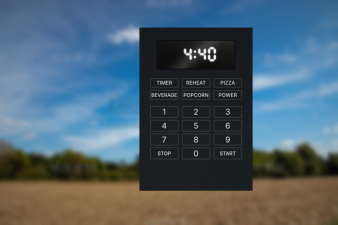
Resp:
**4:40**
